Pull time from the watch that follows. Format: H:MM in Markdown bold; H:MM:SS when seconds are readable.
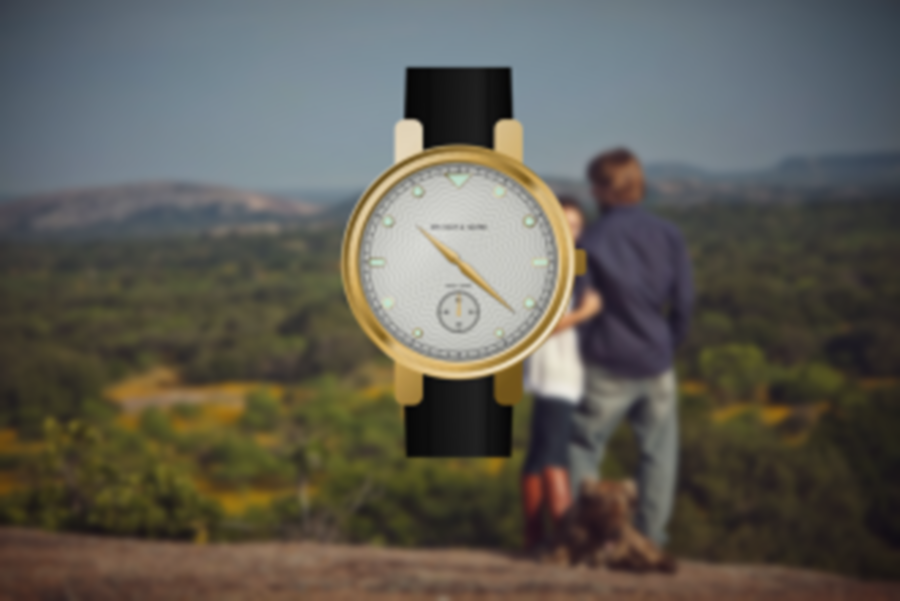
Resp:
**10:22**
